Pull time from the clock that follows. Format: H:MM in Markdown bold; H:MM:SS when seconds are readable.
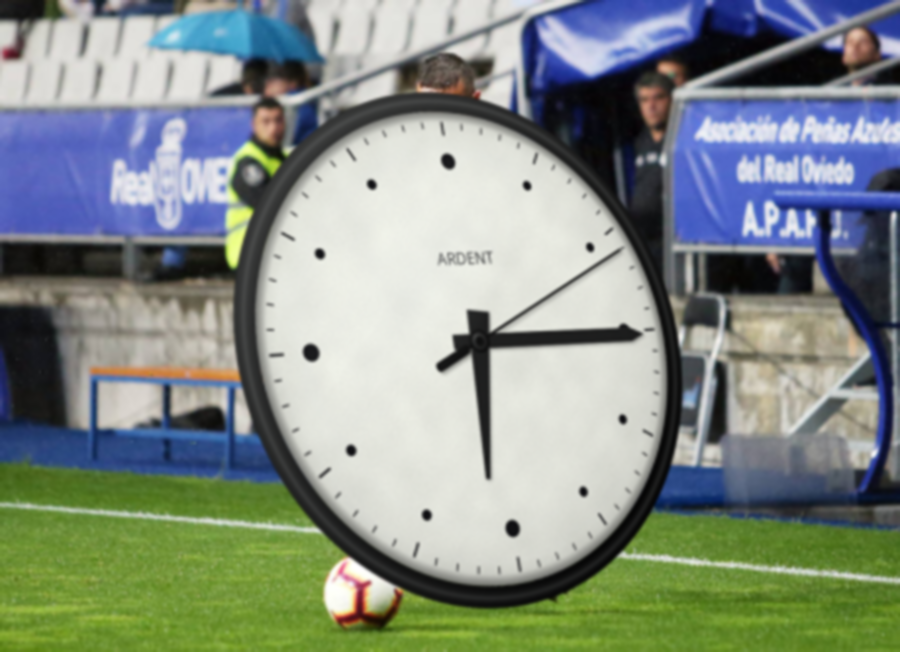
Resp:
**6:15:11**
